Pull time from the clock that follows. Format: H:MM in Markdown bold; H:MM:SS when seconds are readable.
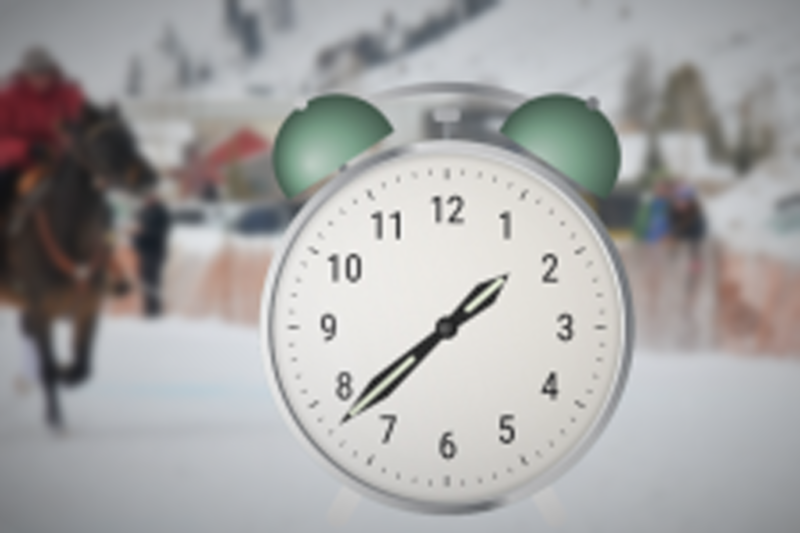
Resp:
**1:38**
